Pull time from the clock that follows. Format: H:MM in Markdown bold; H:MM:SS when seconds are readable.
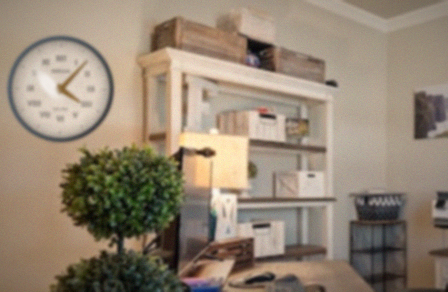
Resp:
**4:07**
